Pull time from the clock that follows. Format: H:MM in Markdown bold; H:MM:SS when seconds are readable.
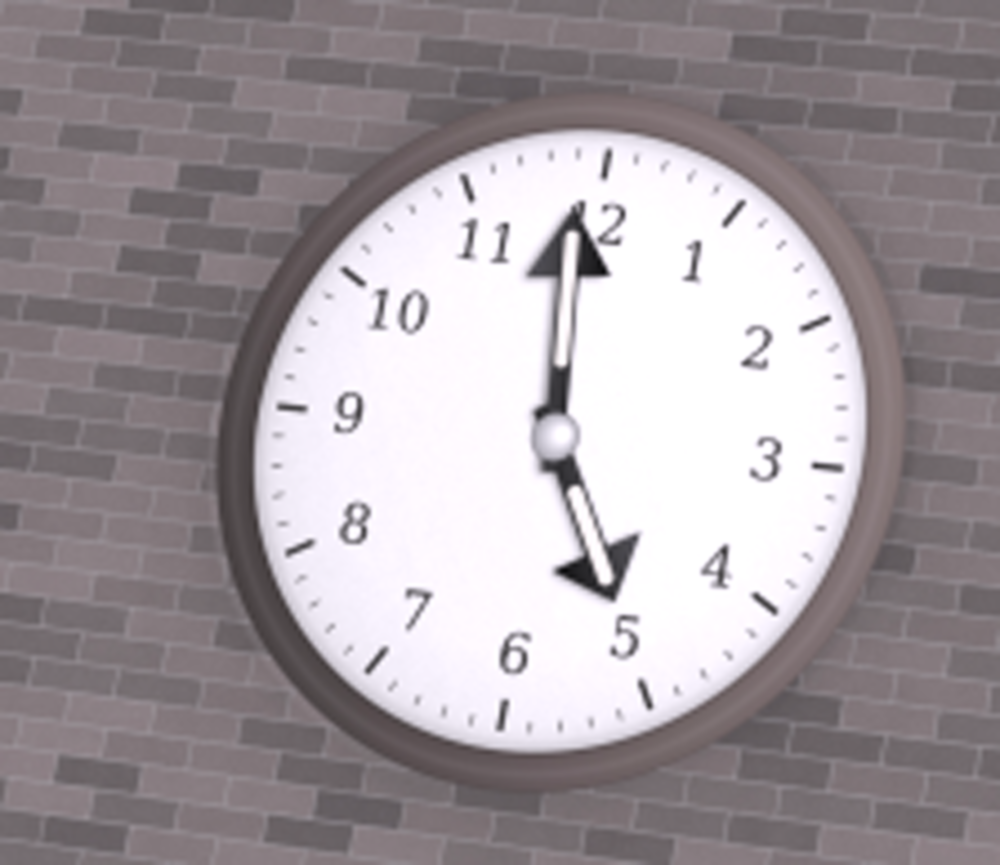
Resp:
**4:59**
